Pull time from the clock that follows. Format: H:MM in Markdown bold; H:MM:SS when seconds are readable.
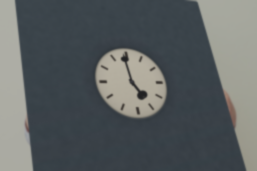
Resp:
**4:59**
